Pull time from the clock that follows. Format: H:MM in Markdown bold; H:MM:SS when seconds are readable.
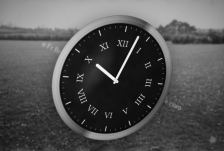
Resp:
**10:03**
